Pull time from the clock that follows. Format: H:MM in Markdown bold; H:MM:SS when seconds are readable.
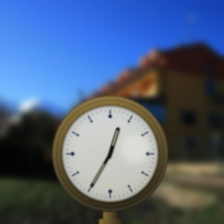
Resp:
**12:35**
